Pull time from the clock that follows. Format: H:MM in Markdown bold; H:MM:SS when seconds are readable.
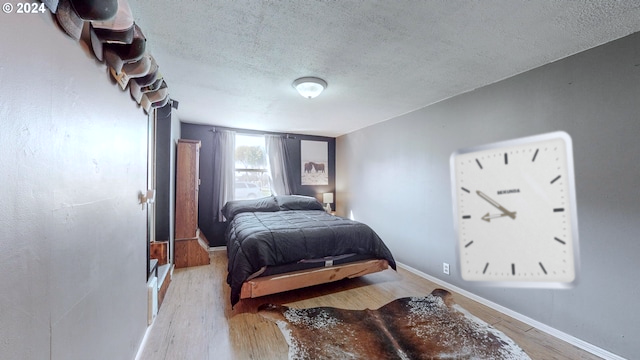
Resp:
**8:51**
